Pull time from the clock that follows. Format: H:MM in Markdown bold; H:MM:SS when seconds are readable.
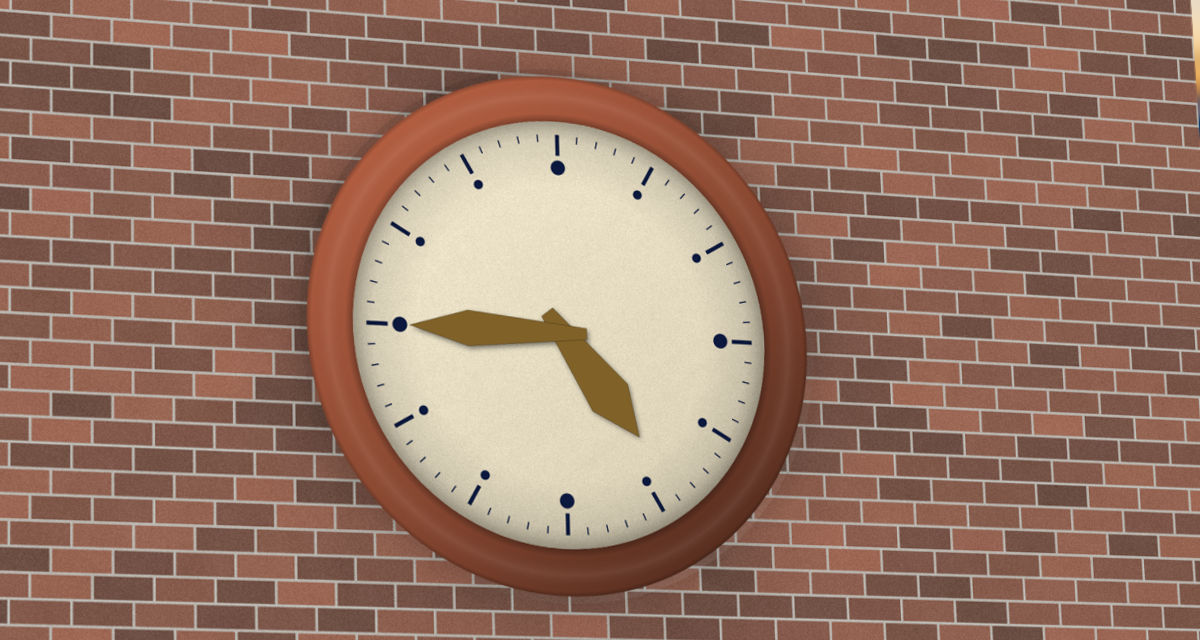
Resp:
**4:45**
